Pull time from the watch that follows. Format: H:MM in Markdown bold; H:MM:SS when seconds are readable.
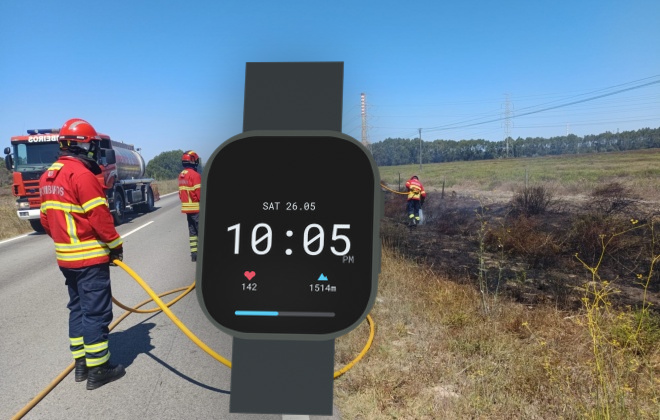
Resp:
**10:05**
